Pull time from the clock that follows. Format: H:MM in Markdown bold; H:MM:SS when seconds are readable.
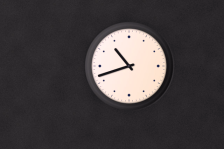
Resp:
**10:42**
